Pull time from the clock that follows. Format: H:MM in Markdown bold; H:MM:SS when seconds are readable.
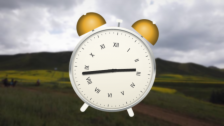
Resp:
**2:43**
